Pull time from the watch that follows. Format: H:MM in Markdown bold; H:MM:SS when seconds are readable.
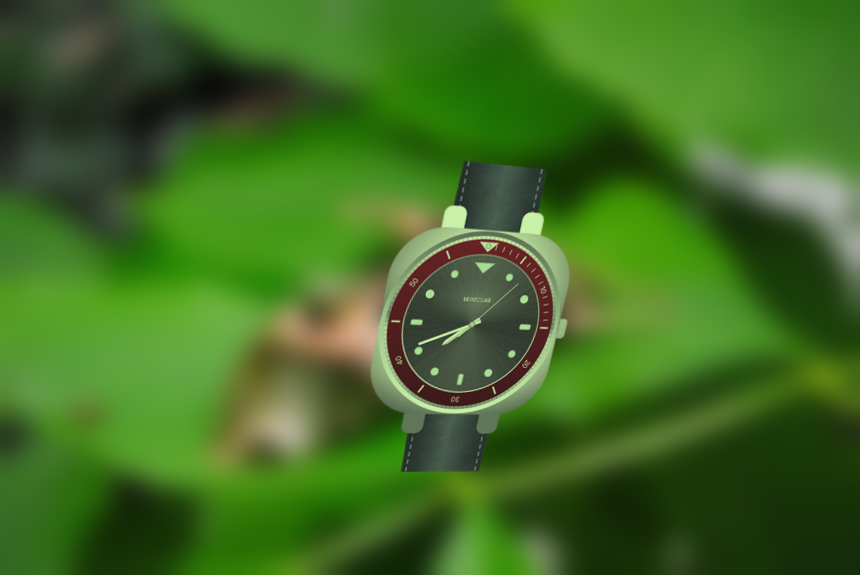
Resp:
**7:41:07**
